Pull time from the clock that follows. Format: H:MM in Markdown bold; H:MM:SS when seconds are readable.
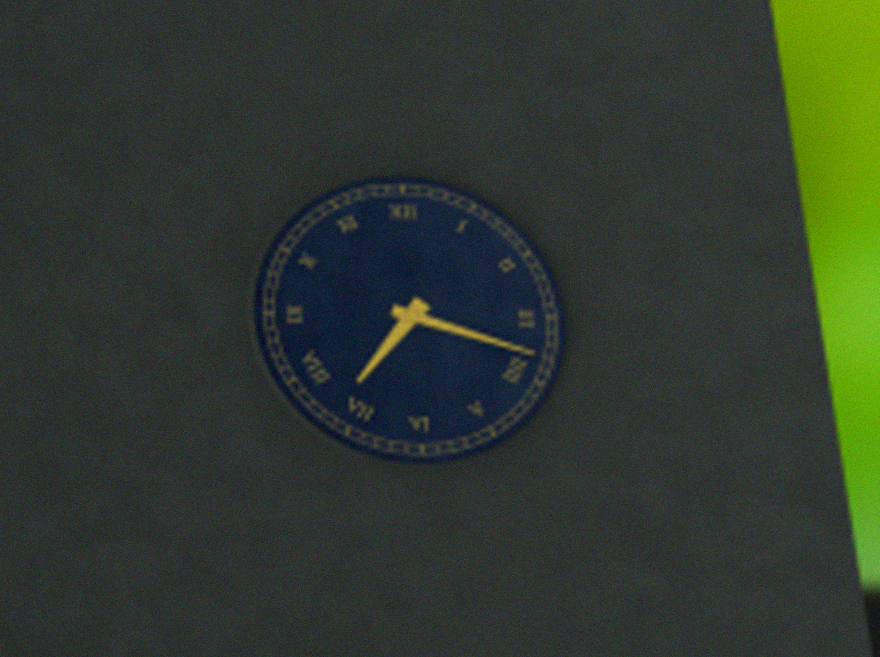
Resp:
**7:18**
